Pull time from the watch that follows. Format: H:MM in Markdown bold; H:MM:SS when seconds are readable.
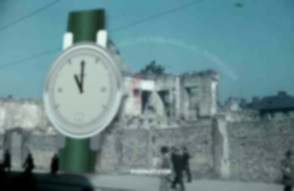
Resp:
**11:00**
